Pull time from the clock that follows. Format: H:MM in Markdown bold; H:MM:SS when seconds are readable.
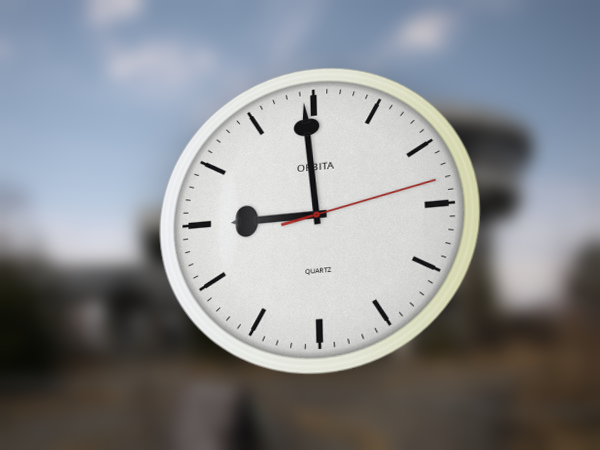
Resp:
**8:59:13**
